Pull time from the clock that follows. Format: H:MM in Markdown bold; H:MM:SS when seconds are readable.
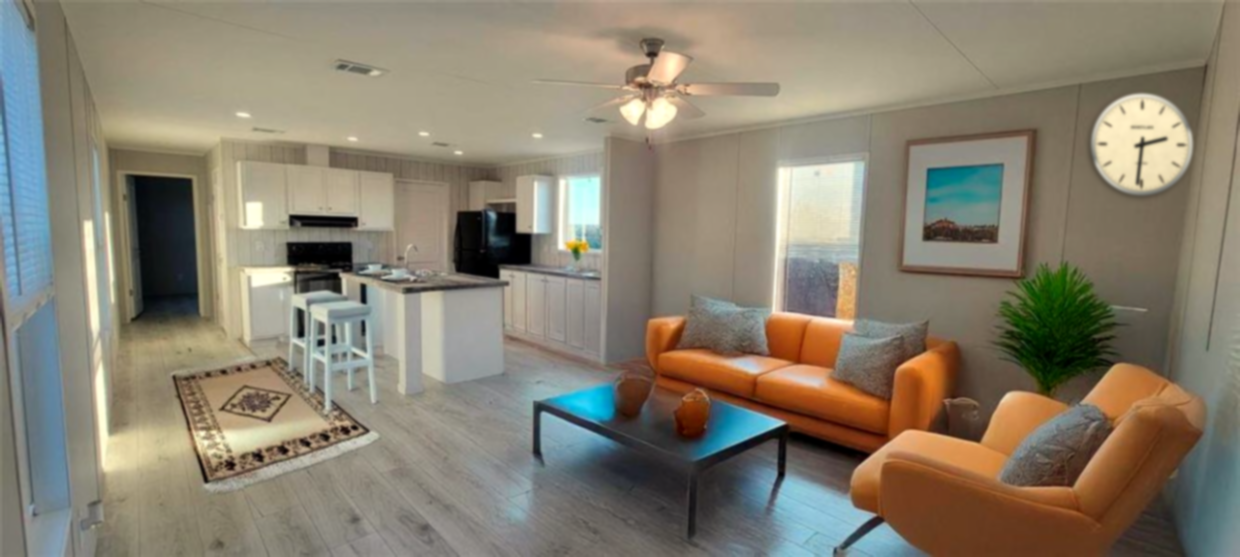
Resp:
**2:31**
